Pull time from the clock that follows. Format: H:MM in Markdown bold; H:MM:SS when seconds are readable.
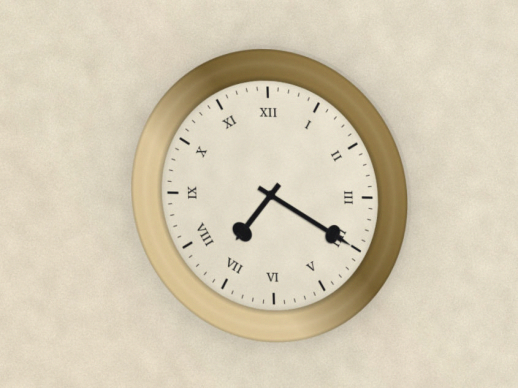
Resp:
**7:20**
